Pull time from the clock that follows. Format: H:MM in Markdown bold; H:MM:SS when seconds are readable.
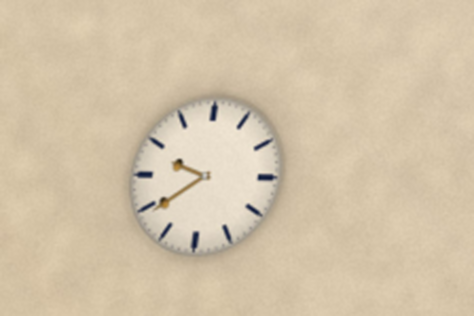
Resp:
**9:39**
